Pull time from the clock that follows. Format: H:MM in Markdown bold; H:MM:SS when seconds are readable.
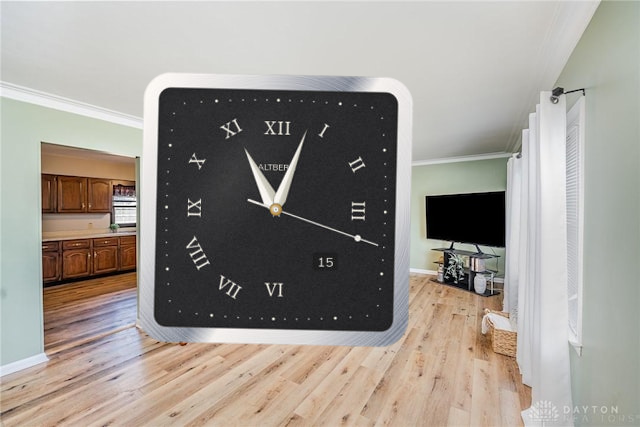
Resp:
**11:03:18**
